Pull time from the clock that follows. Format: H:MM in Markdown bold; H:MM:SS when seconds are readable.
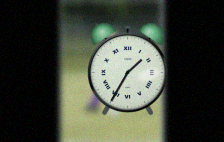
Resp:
**1:35**
